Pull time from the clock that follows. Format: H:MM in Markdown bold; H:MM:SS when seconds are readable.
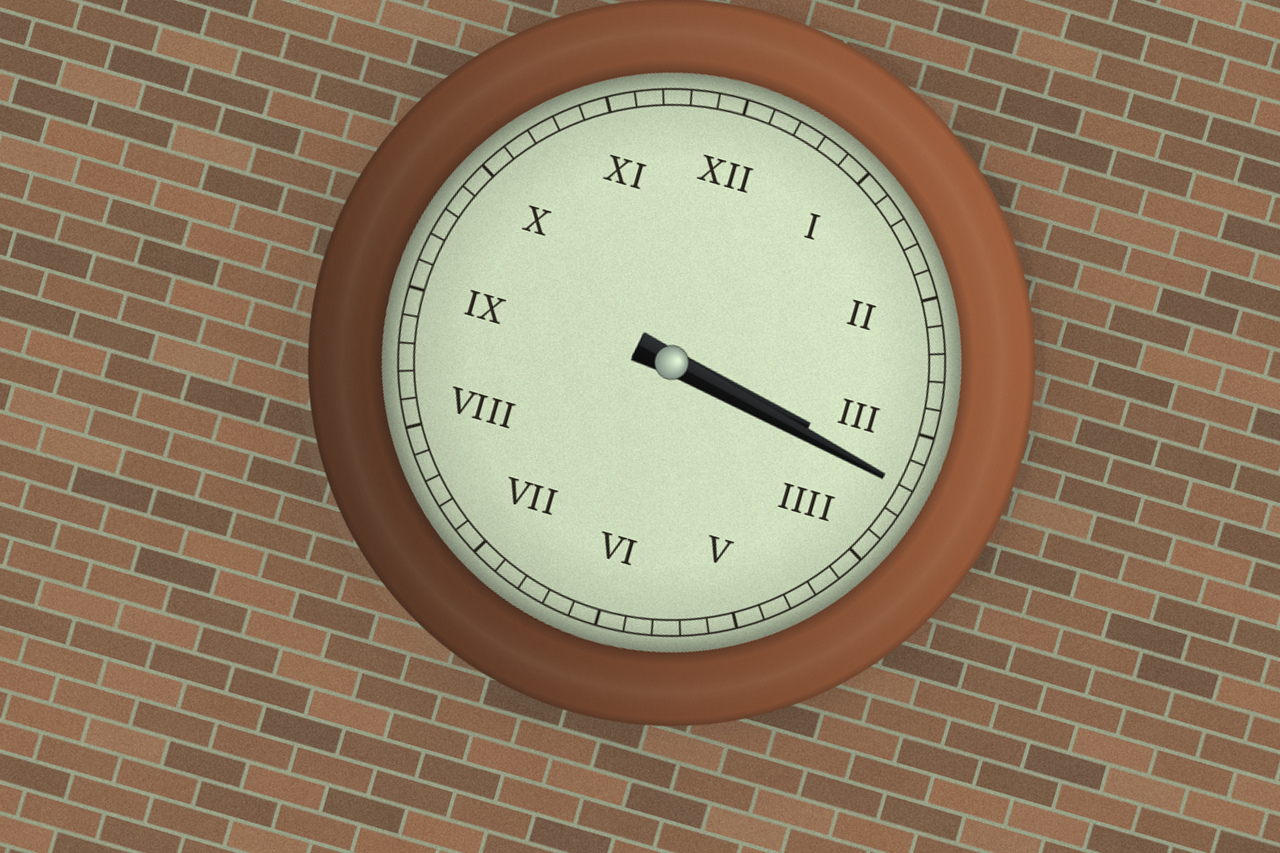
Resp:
**3:17**
